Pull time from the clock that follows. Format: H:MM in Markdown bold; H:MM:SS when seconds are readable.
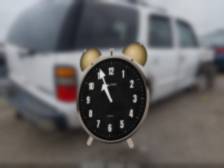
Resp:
**10:56**
